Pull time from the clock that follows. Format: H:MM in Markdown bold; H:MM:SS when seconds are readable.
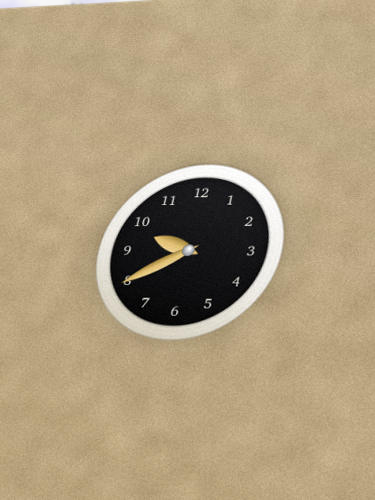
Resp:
**9:40**
